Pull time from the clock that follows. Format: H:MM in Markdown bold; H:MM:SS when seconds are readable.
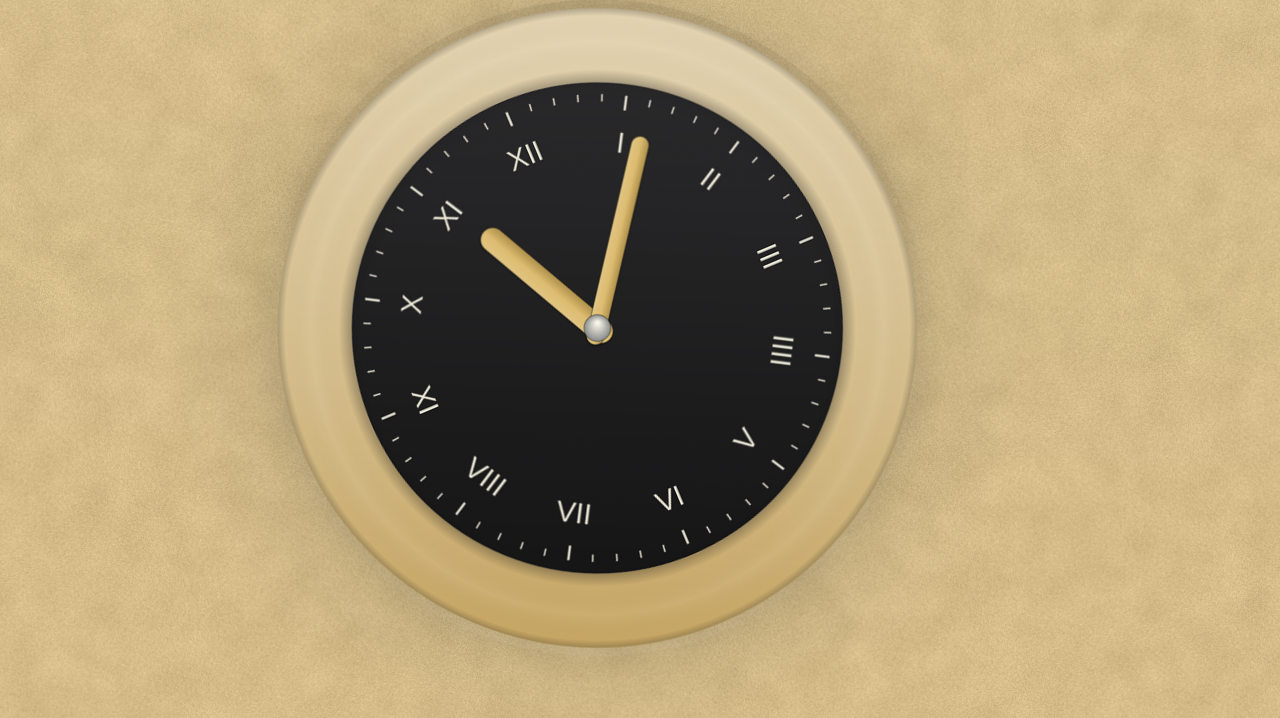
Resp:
**11:06**
